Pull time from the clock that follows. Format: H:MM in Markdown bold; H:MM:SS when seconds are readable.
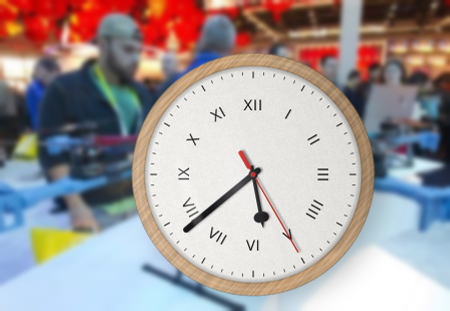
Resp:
**5:38:25**
